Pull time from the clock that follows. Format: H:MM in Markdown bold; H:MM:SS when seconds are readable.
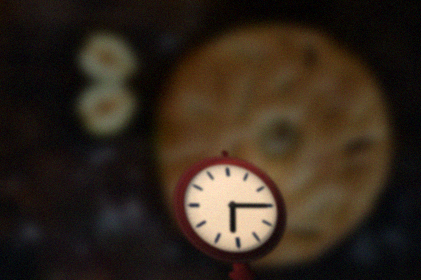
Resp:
**6:15**
